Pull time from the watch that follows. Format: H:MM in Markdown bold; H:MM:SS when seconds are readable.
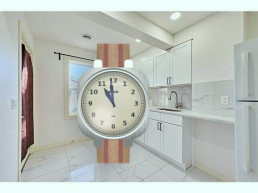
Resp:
**10:59**
